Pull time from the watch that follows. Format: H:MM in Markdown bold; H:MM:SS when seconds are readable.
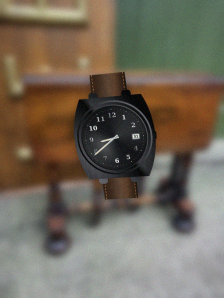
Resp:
**8:39**
